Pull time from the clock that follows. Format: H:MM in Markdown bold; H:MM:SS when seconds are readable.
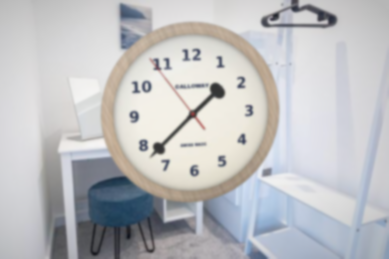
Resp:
**1:37:54**
